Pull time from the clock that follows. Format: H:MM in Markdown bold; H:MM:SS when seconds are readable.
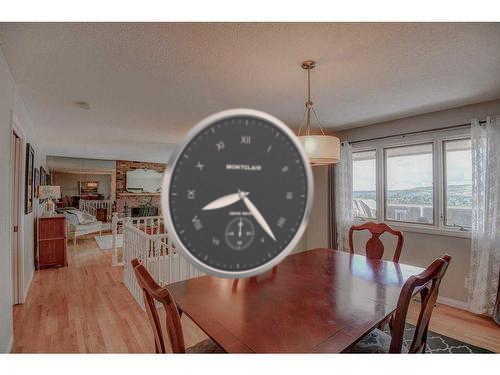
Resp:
**8:23**
